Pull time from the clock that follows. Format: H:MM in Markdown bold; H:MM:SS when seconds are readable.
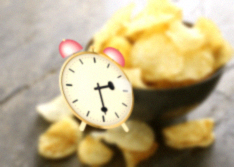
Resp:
**2:29**
